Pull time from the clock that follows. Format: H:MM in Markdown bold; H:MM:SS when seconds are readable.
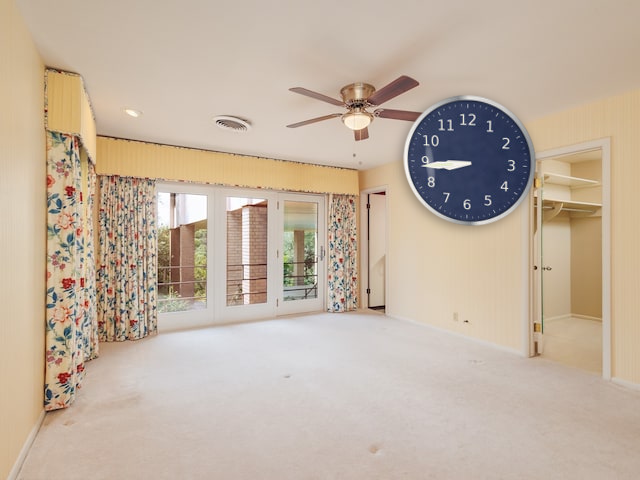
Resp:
**8:44**
